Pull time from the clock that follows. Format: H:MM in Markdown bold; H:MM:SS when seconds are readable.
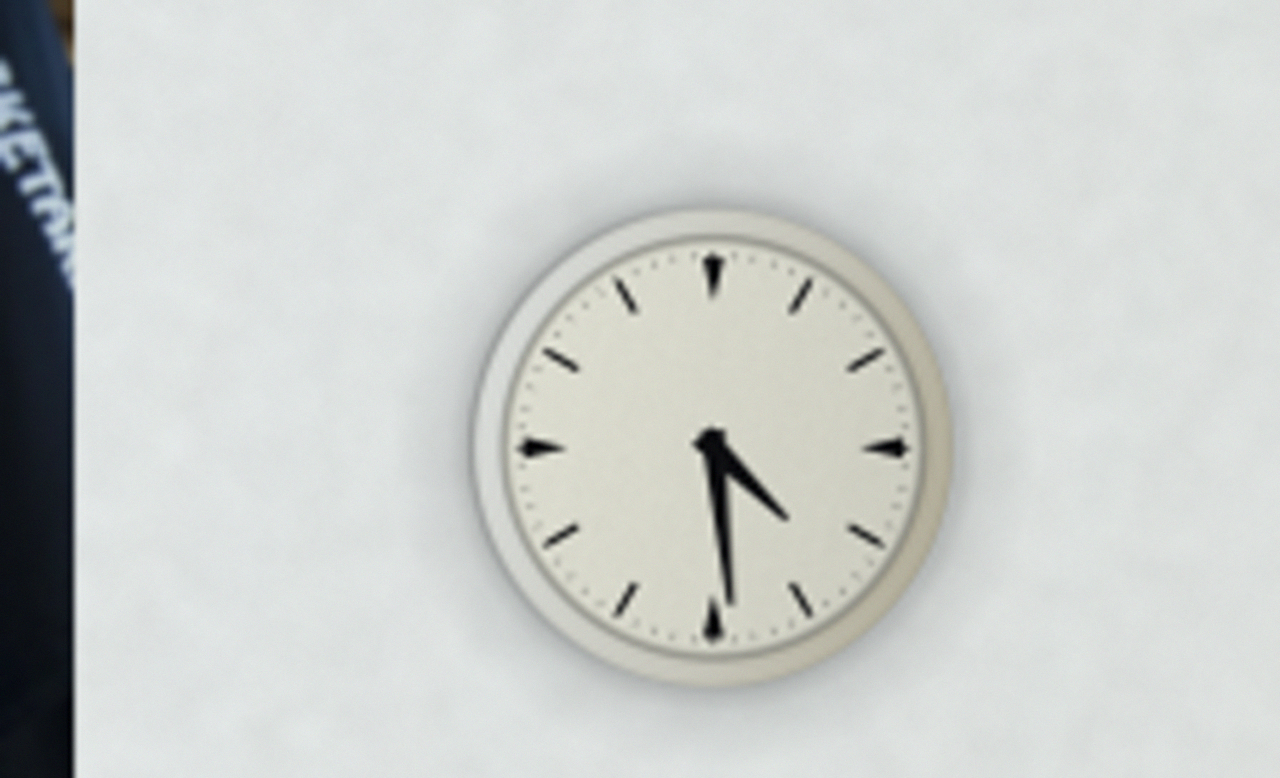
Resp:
**4:29**
